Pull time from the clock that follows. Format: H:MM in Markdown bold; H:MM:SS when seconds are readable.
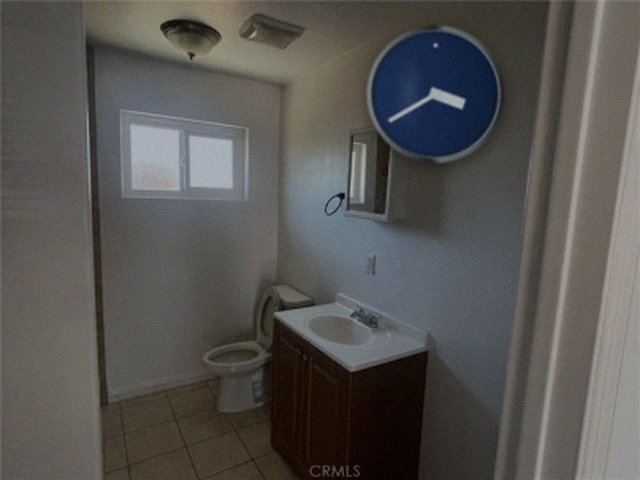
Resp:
**3:40**
